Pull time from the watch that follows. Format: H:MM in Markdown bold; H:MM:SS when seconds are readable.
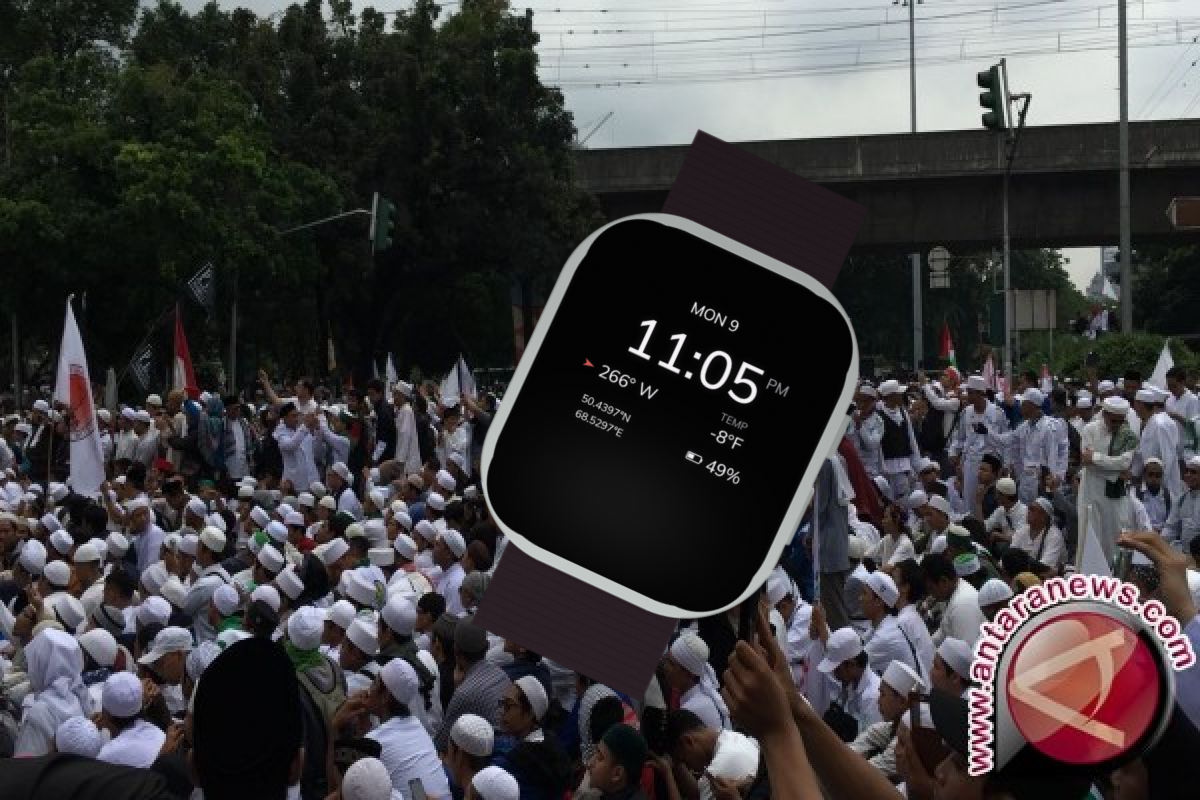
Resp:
**11:05**
